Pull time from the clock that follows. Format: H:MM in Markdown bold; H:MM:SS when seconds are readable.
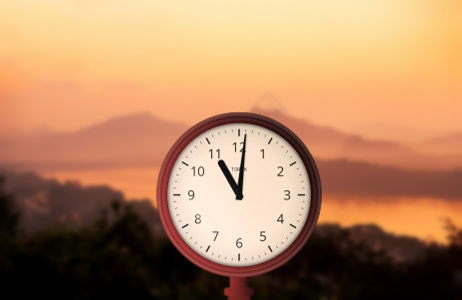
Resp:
**11:01**
